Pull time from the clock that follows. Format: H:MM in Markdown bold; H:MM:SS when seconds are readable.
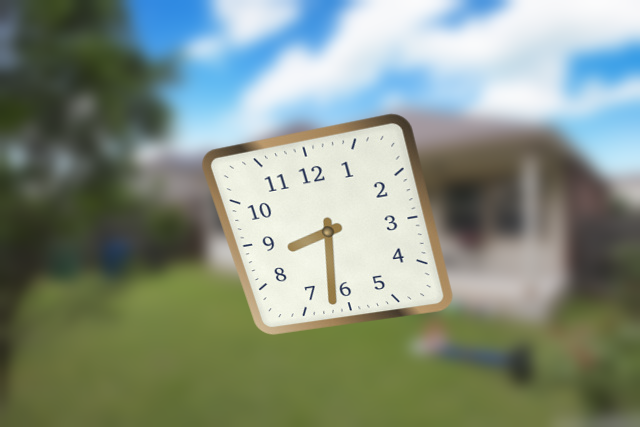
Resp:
**8:32**
